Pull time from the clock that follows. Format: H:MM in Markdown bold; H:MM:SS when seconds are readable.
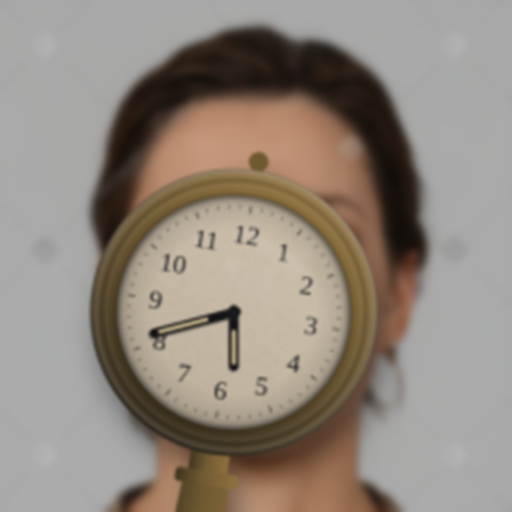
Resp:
**5:41**
